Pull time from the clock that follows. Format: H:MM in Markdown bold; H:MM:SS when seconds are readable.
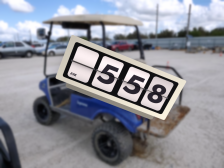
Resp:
**5:58**
